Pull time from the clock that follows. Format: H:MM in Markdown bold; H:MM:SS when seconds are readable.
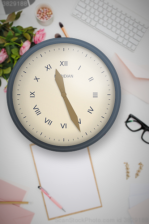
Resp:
**11:26**
